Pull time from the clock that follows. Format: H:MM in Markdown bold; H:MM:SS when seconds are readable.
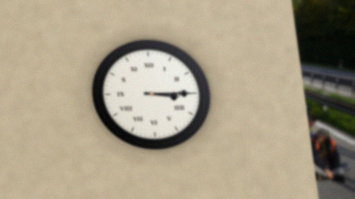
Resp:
**3:15**
